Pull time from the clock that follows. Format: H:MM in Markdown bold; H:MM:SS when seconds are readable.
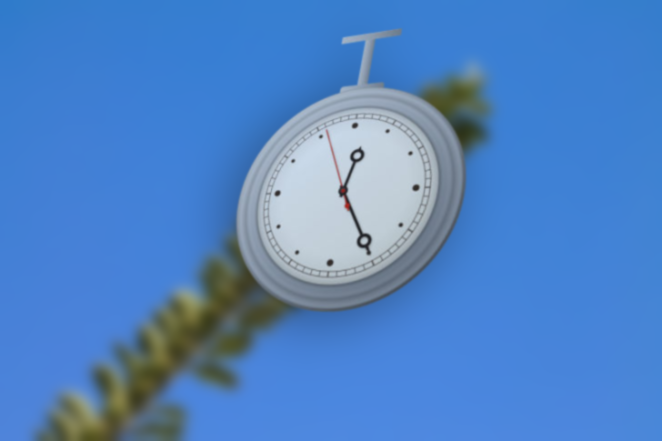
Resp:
**12:24:56**
